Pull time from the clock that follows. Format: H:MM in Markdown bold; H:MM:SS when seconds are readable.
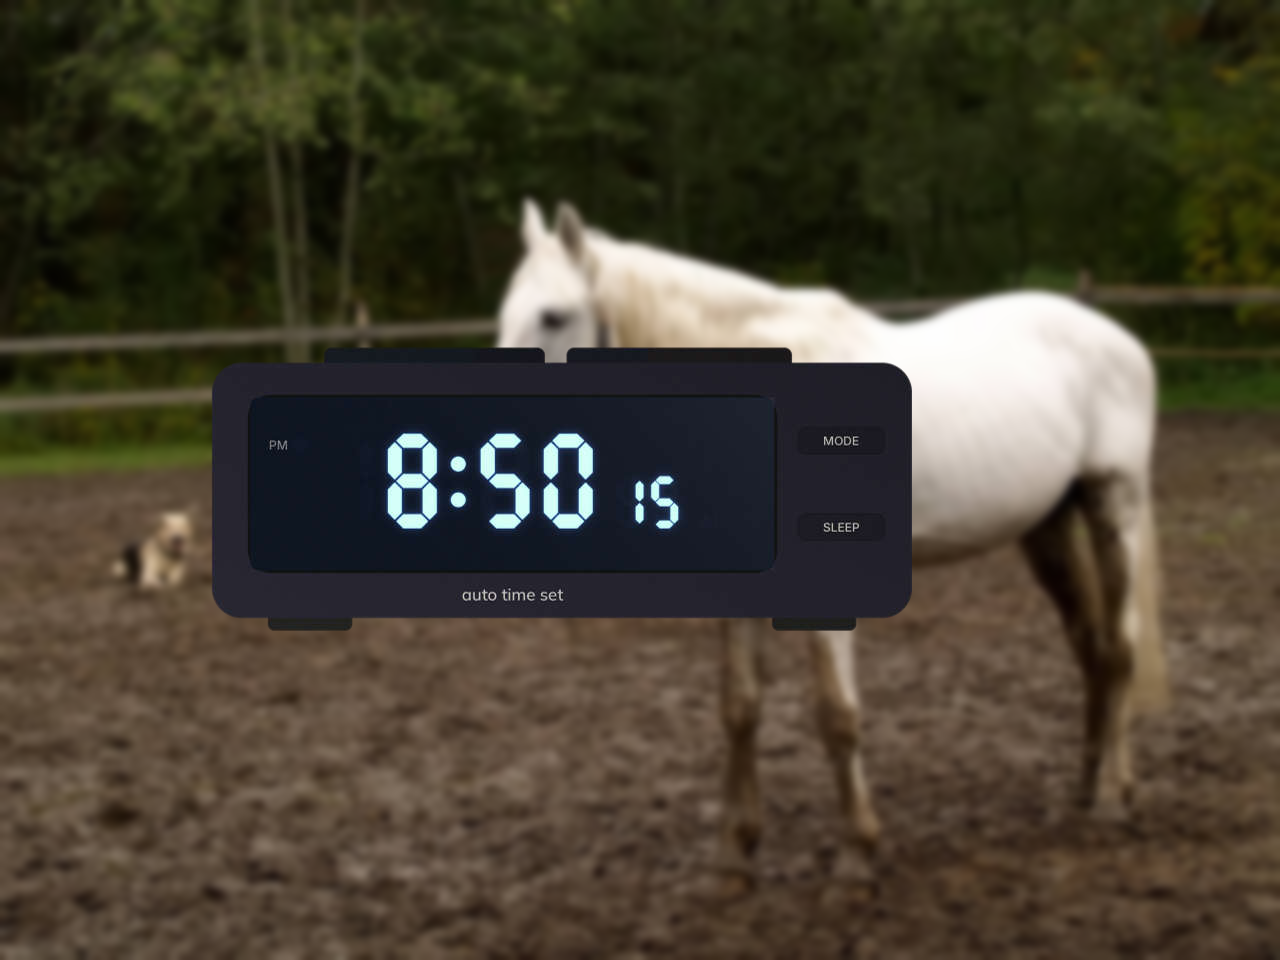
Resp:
**8:50:15**
